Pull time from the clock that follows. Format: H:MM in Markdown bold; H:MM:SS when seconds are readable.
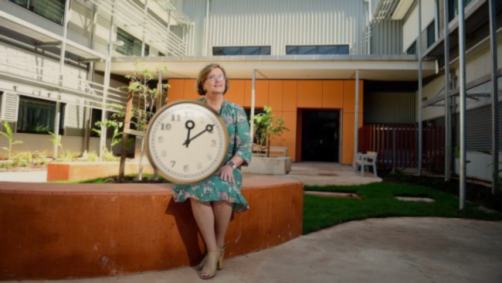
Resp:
**12:09**
